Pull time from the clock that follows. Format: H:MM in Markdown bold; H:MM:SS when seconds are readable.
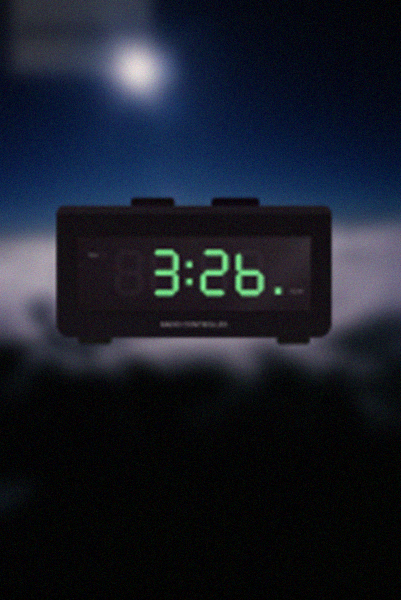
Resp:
**3:26**
